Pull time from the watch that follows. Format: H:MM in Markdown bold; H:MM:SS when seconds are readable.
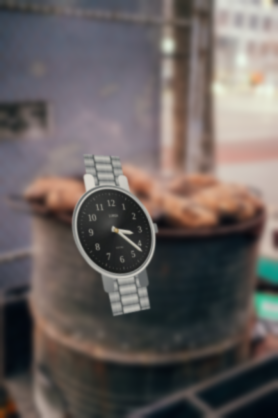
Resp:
**3:22**
